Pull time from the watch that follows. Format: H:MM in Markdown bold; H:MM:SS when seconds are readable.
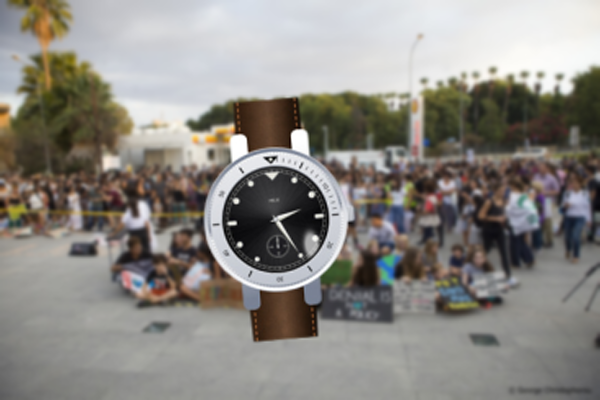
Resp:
**2:25**
